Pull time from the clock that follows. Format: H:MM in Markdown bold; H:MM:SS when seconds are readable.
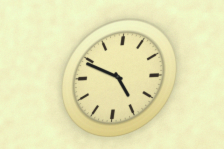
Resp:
**4:49**
